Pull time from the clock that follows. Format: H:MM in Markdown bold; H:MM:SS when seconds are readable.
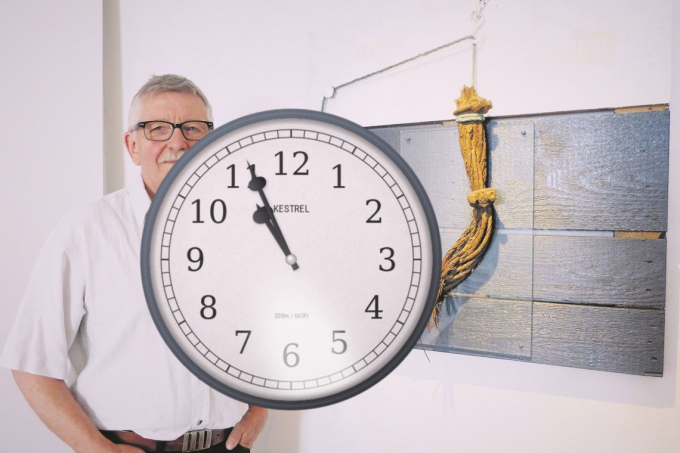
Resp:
**10:56**
